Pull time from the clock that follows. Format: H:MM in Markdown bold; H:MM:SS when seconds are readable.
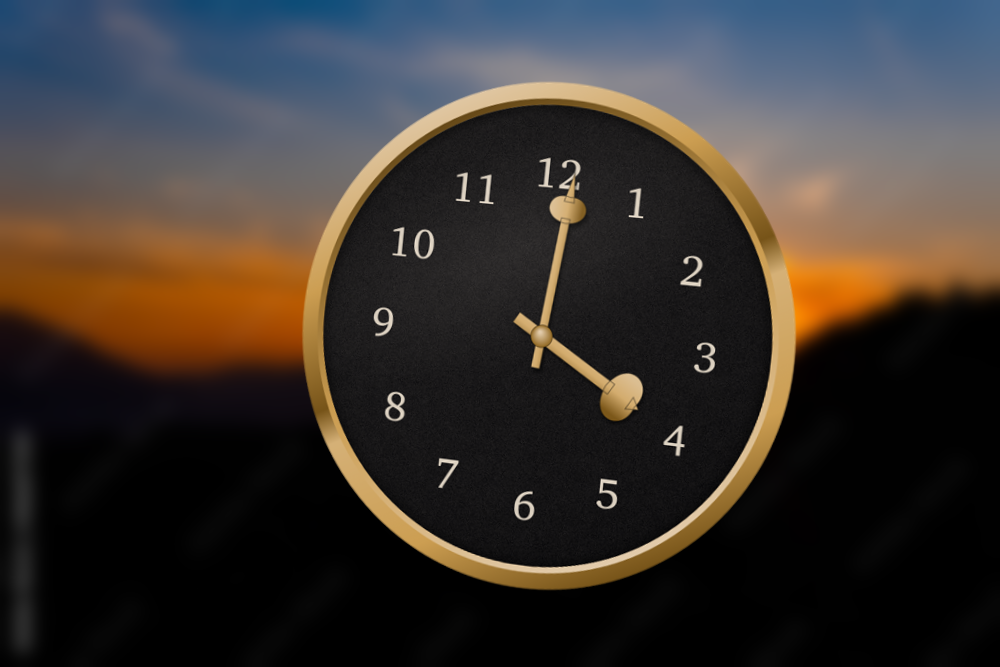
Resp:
**4:01**
